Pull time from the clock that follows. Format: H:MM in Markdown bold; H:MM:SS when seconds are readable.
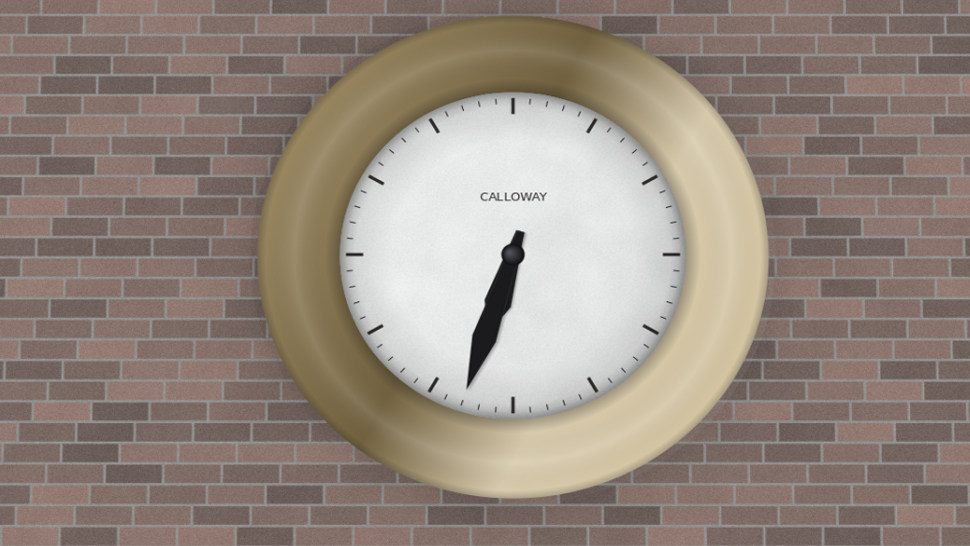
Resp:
**6:33**
